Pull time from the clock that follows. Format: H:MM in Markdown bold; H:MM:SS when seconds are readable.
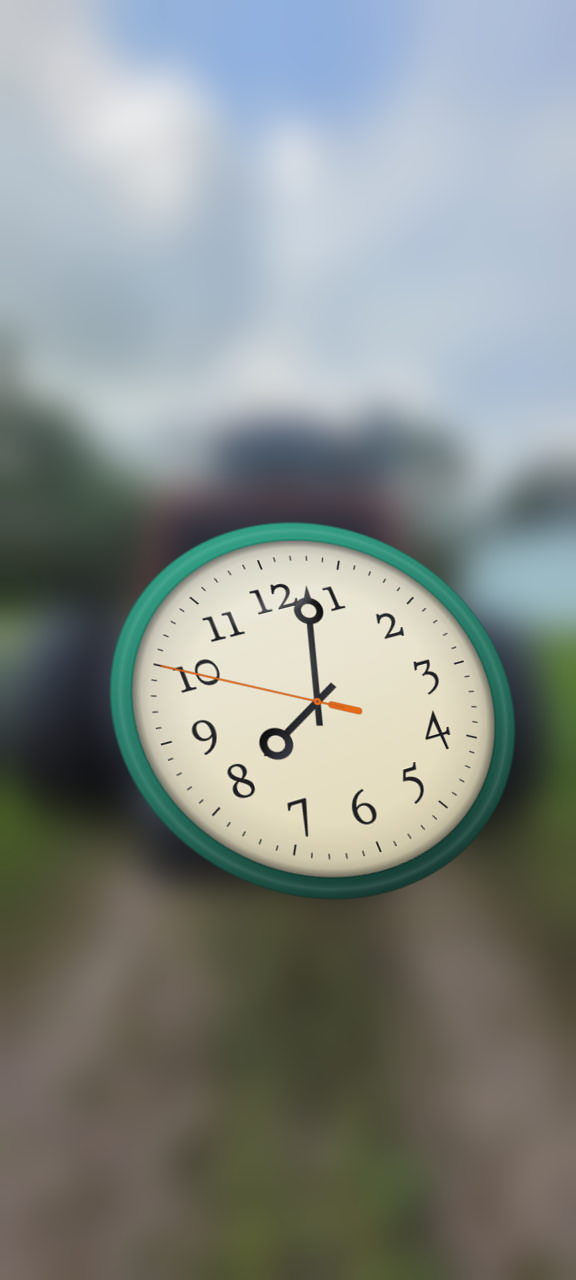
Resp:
**8:02:50**
